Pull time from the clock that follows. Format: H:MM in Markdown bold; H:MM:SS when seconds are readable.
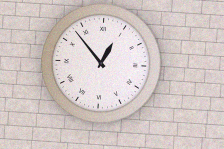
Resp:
**12:53**
